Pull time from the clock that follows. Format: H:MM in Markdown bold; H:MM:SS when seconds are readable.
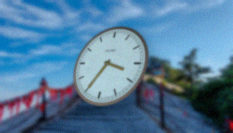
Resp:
**3:35**
